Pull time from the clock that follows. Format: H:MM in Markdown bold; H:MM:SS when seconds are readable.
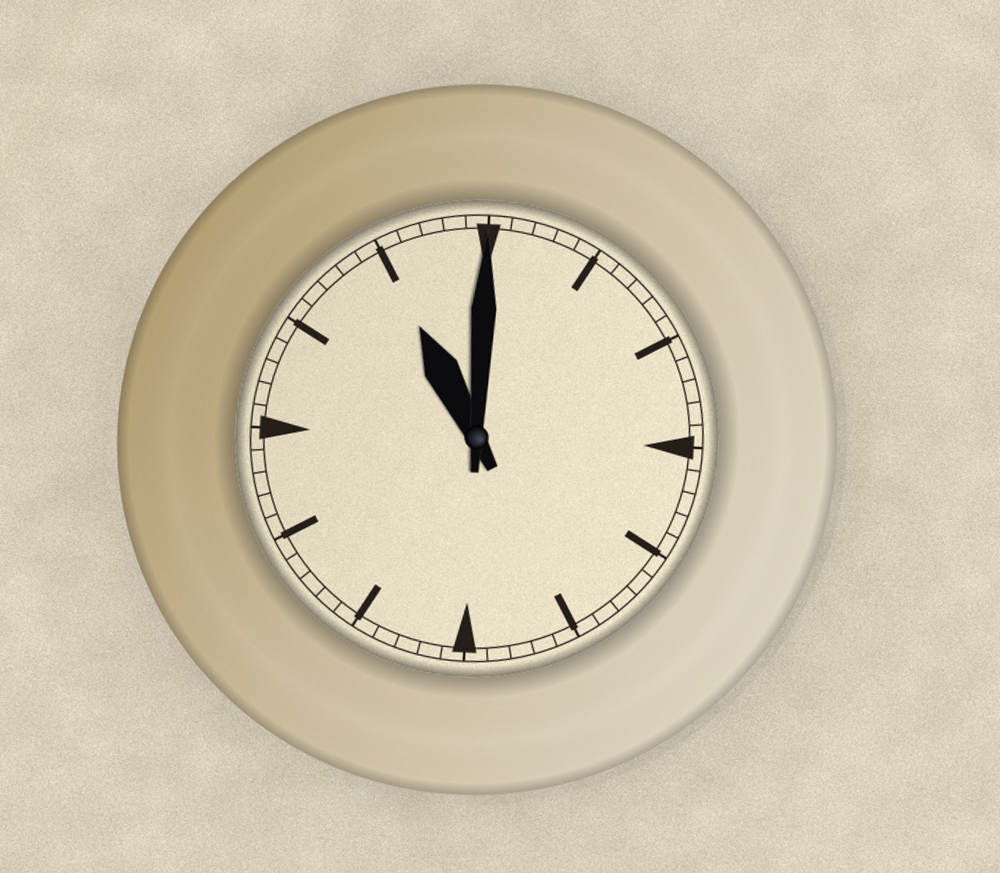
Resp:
**11:00**
